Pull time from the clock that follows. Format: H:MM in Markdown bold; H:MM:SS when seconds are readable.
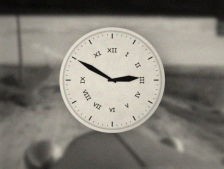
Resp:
**2:50**
